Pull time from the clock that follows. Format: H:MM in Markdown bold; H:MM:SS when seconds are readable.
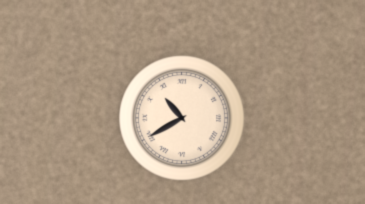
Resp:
**10:40**
